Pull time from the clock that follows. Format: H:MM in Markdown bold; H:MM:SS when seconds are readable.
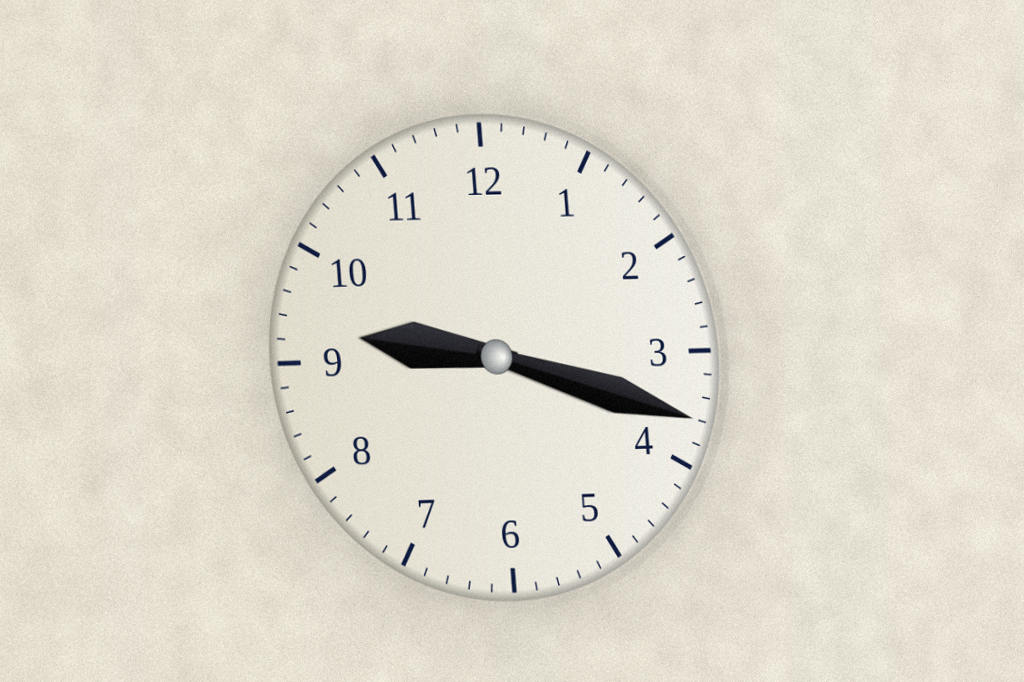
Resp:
**9:18**
